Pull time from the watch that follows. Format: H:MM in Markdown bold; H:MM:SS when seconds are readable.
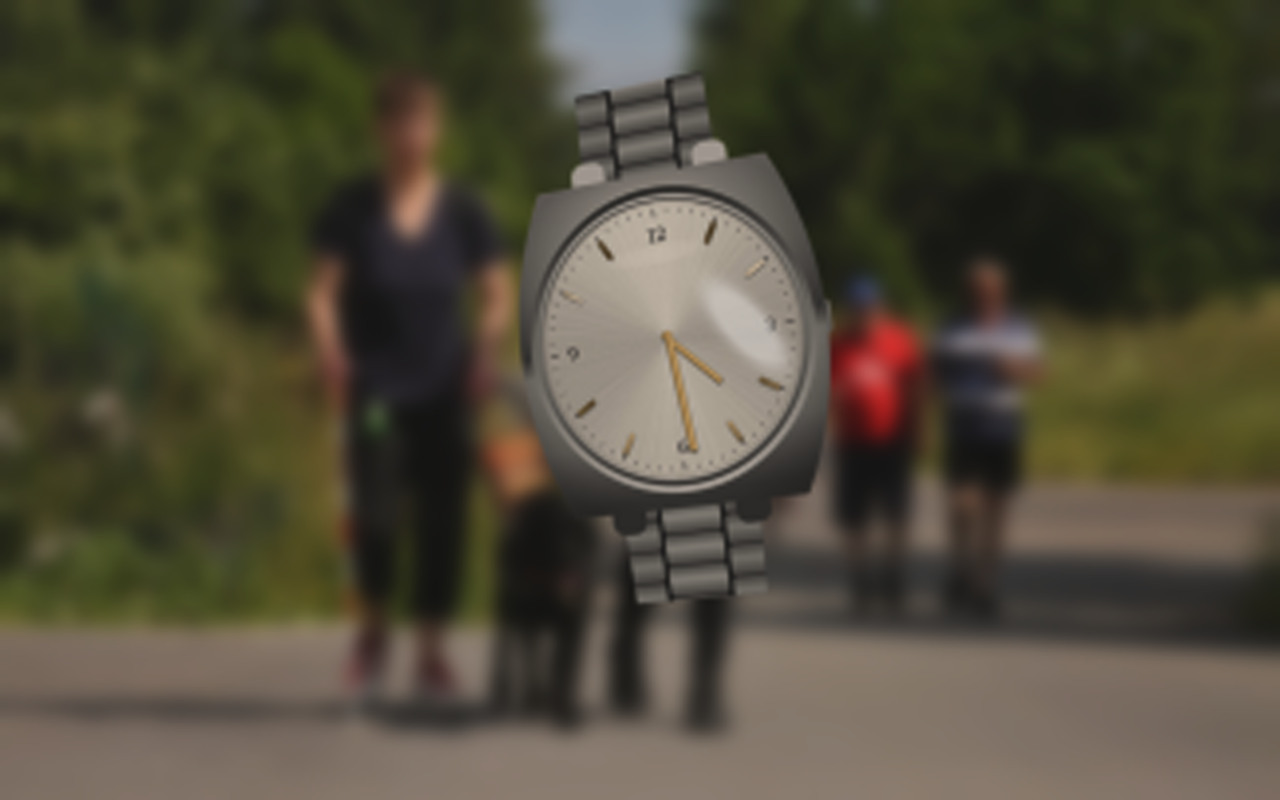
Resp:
**4:29**
